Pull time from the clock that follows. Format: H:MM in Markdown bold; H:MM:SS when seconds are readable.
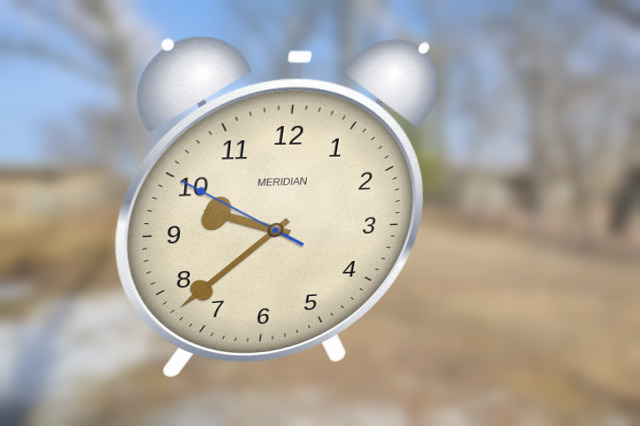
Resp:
**9:37:50**
